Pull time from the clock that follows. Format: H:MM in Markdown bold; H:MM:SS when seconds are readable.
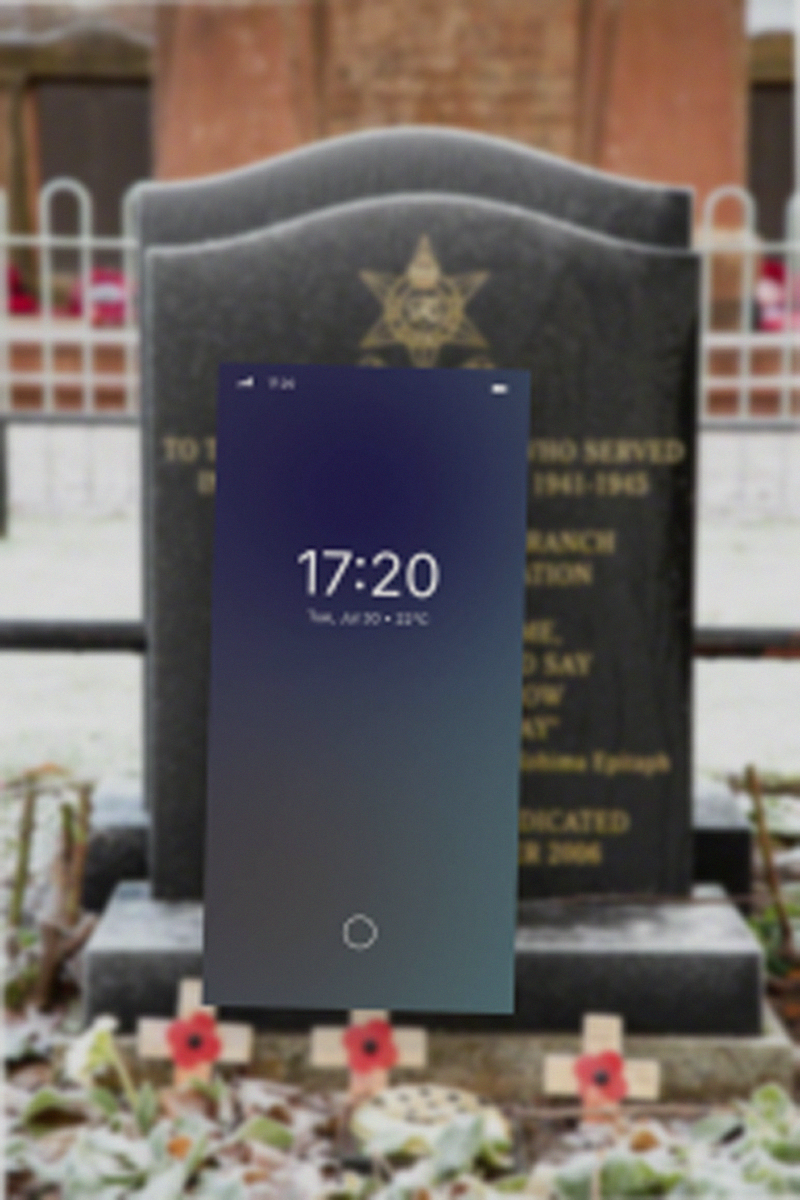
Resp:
**17:20**
